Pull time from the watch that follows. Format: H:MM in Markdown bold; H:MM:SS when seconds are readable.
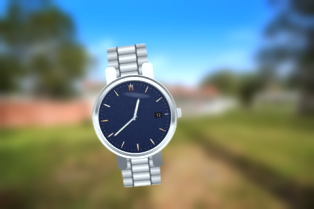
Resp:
**12:39**
